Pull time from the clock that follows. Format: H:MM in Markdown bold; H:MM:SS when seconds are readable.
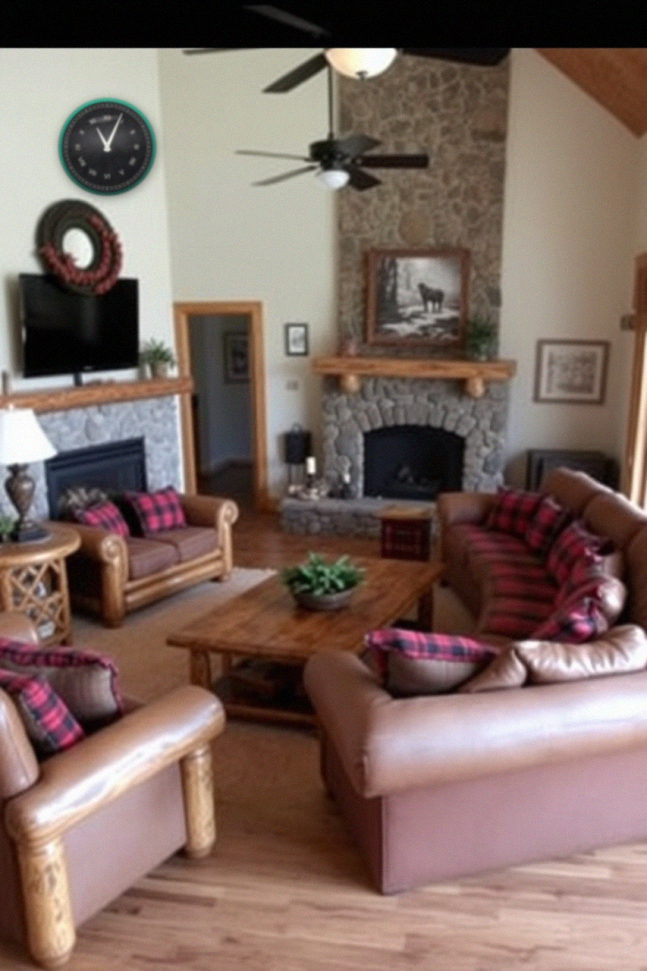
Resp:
**11:04**
